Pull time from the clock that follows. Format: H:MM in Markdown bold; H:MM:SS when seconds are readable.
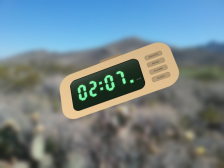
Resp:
**2:07**
